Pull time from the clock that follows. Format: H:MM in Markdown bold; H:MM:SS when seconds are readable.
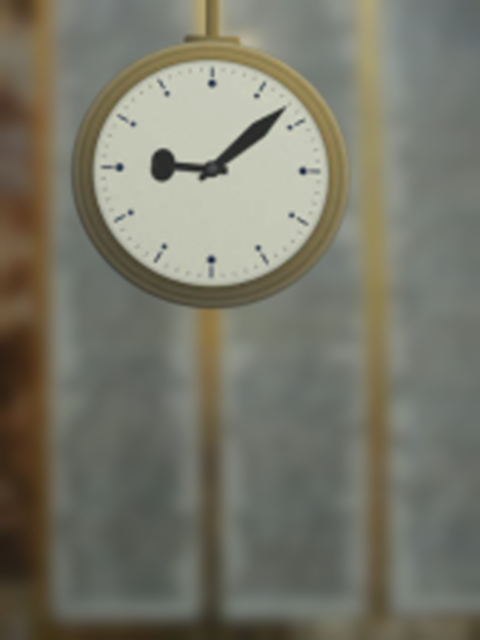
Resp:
**9:08**
